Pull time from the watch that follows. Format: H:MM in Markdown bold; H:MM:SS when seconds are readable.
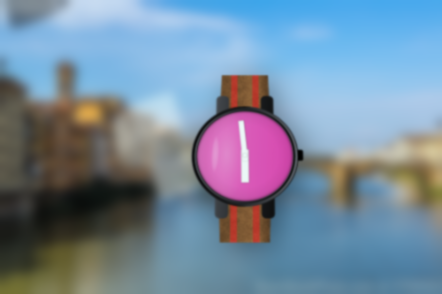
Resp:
**5:59**
